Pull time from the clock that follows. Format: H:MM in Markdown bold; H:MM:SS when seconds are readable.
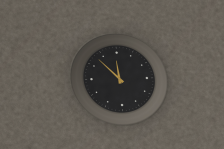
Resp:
**11:53**
